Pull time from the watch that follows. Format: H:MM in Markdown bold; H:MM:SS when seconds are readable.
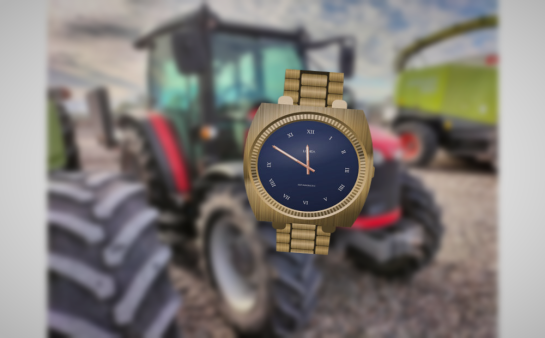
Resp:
**11:50**
